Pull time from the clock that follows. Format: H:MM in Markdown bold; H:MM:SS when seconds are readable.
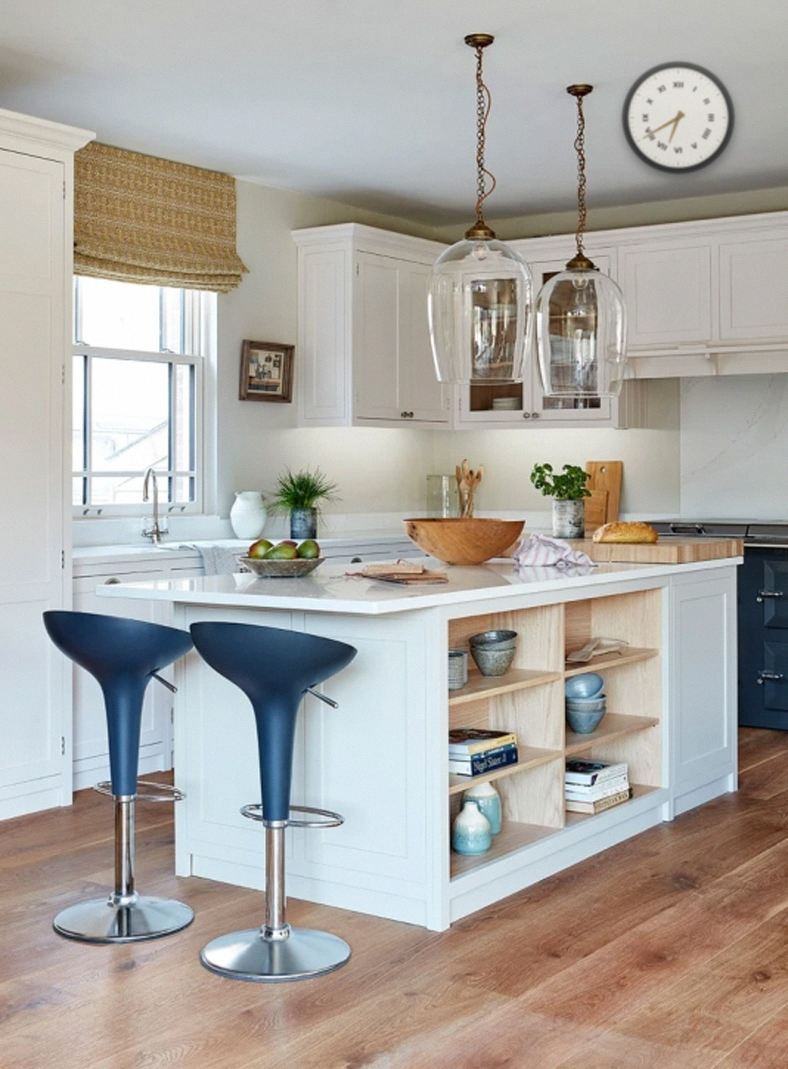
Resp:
**6:40**
